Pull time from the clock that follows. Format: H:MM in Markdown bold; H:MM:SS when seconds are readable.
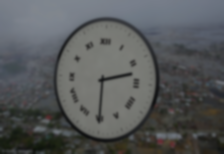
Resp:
**2:30**
